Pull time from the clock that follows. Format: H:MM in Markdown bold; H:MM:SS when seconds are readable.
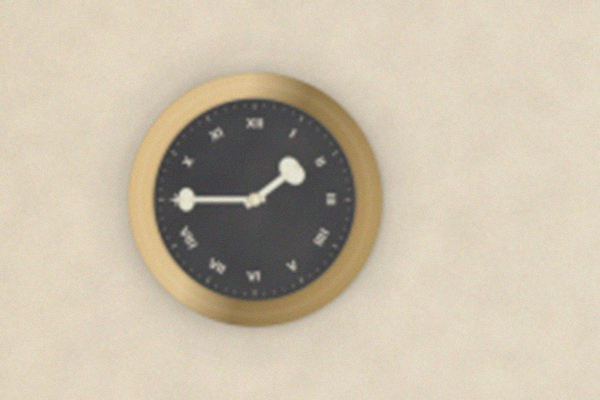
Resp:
**1:45**
